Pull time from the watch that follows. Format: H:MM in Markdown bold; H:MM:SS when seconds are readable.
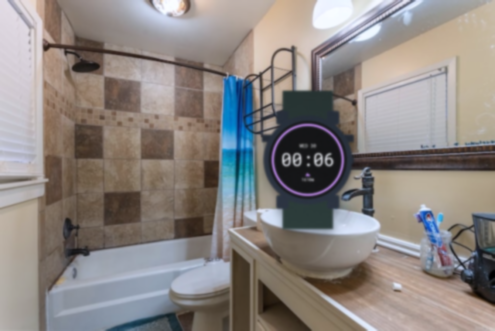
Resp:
**0:06**
